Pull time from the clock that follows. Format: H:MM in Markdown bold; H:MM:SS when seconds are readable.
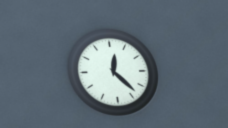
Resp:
**12:23**
